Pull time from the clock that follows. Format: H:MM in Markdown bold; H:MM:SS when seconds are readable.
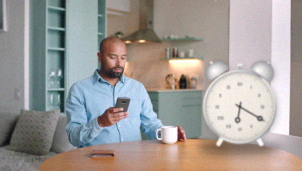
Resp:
**6:20**
